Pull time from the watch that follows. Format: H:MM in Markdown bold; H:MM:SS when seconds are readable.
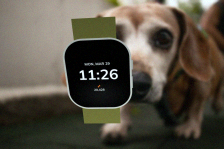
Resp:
**11:26**
